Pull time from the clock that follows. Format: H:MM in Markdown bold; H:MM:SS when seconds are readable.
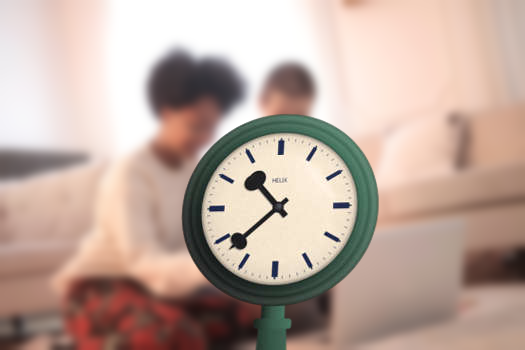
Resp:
**10:38**
